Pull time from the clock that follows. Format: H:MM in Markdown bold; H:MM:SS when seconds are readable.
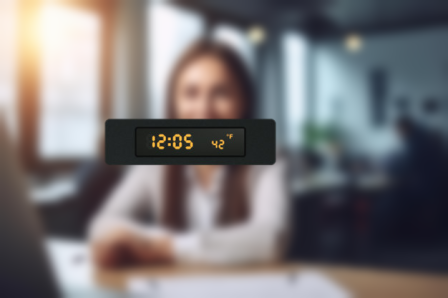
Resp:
**12:05**
